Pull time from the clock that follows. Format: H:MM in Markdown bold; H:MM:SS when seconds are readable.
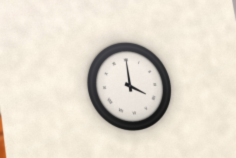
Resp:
**4:00**
